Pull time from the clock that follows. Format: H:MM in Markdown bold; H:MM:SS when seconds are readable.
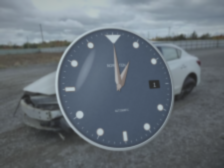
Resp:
**1:00**
